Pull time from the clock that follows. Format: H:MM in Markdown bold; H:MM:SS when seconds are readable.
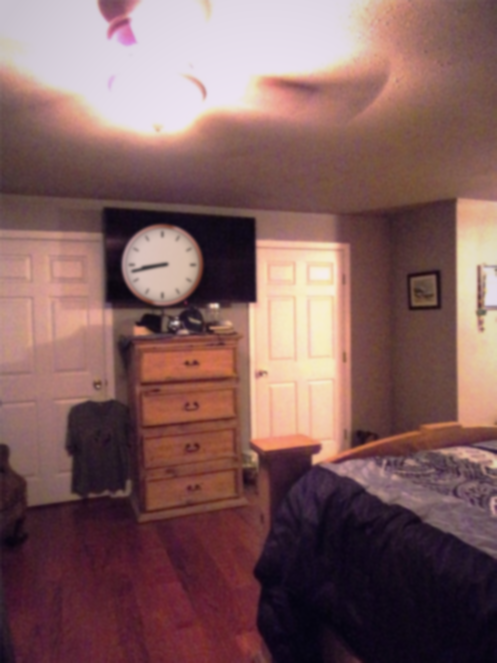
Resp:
**8:43**
